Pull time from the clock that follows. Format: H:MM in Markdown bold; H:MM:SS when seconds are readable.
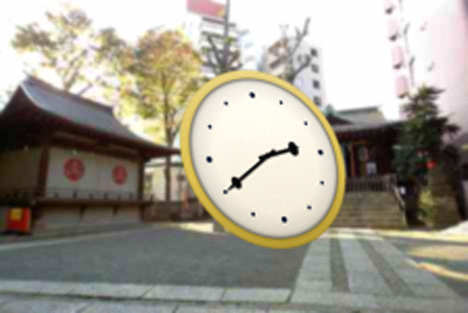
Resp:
**2:40**
